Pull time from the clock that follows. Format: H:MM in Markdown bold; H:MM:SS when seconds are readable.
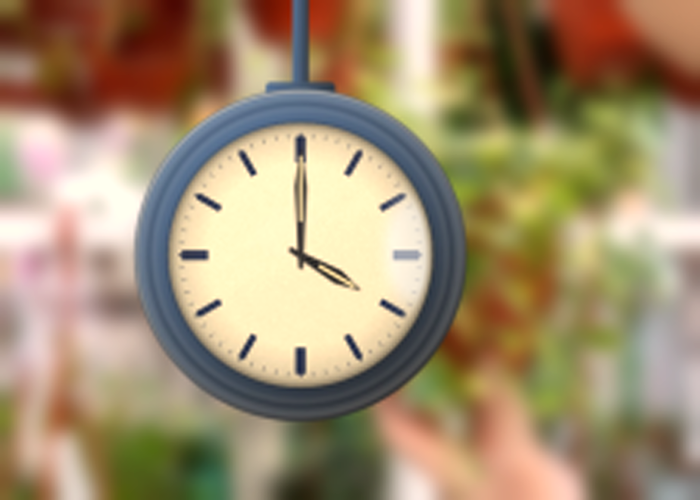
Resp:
**4:00**
